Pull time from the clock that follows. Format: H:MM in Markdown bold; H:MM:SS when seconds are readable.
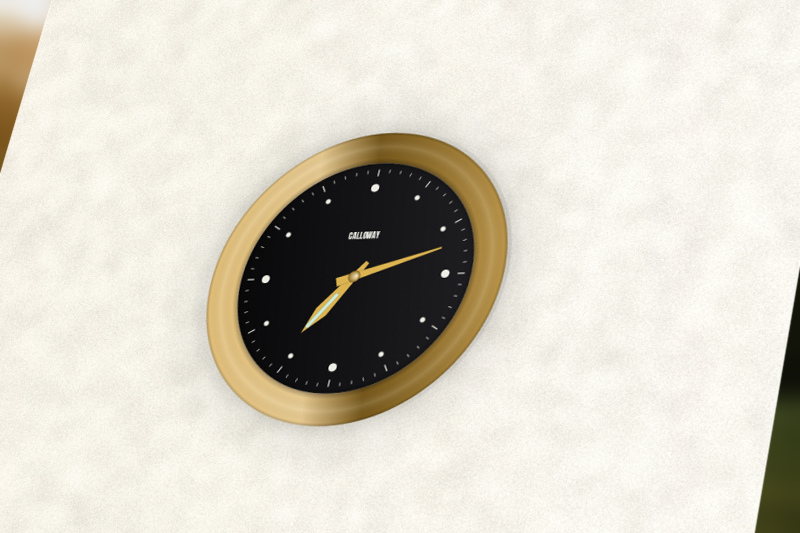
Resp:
**7:12**
